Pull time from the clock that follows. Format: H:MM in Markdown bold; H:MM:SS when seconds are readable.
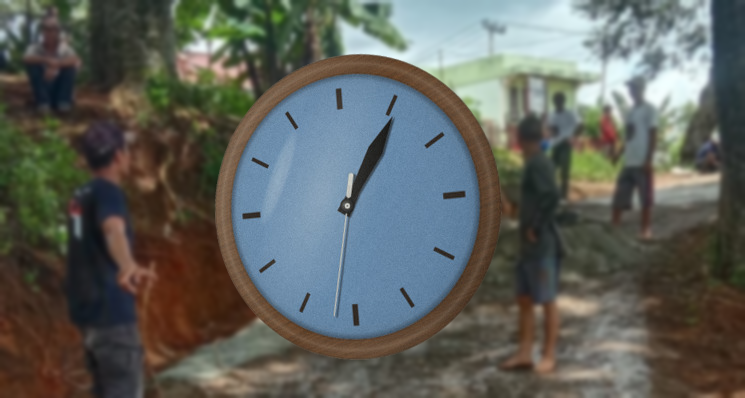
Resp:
**1:05:32**
